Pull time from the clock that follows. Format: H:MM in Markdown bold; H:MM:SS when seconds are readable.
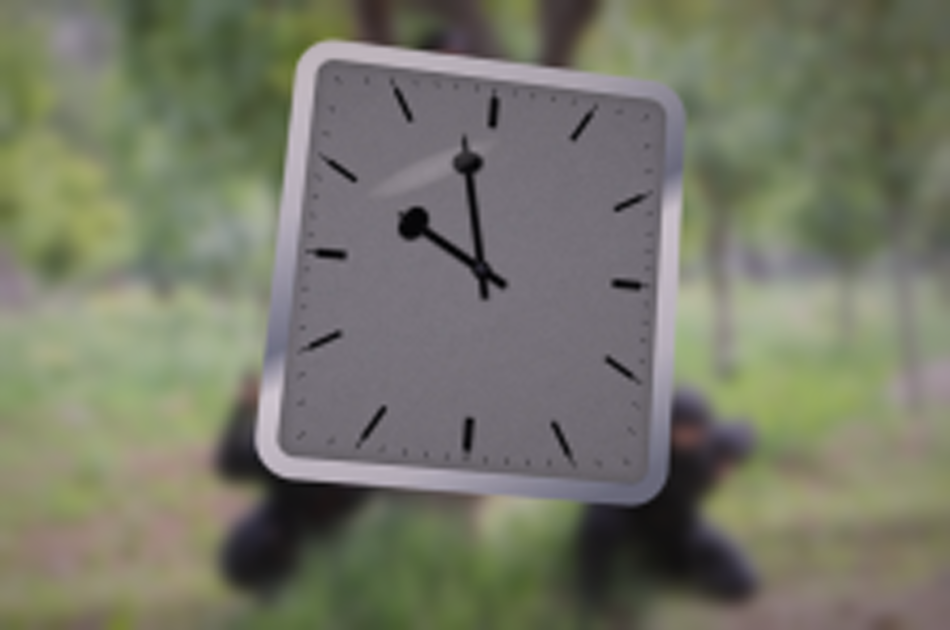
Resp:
**9:58**
